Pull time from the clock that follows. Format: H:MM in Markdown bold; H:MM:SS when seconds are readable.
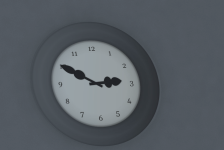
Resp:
**2:50**
